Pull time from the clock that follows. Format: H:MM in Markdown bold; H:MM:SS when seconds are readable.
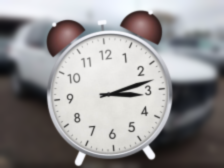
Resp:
**3:13**
